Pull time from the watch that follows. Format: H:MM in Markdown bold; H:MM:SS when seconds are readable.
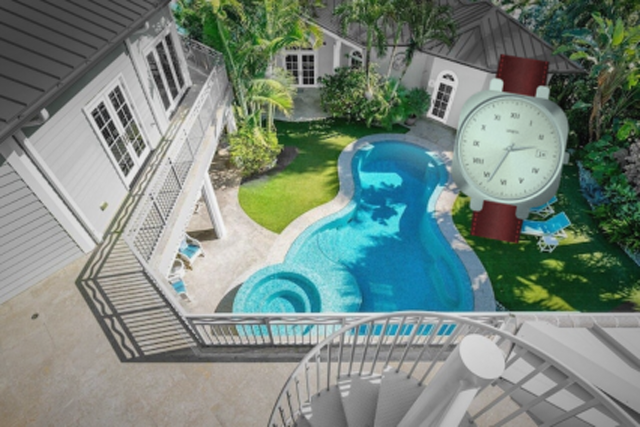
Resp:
**2:34**
